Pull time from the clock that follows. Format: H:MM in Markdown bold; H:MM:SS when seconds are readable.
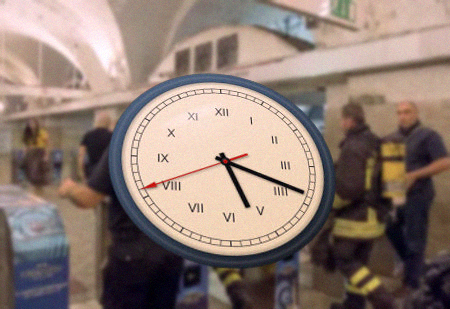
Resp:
**5:18:41**
